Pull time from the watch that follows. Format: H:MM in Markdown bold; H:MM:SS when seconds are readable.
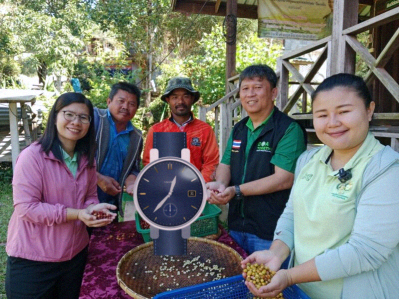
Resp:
**12:37**
